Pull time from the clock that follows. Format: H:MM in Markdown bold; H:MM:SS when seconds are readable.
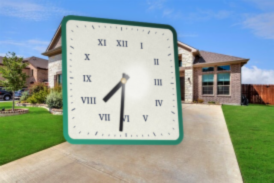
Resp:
**7:31**
